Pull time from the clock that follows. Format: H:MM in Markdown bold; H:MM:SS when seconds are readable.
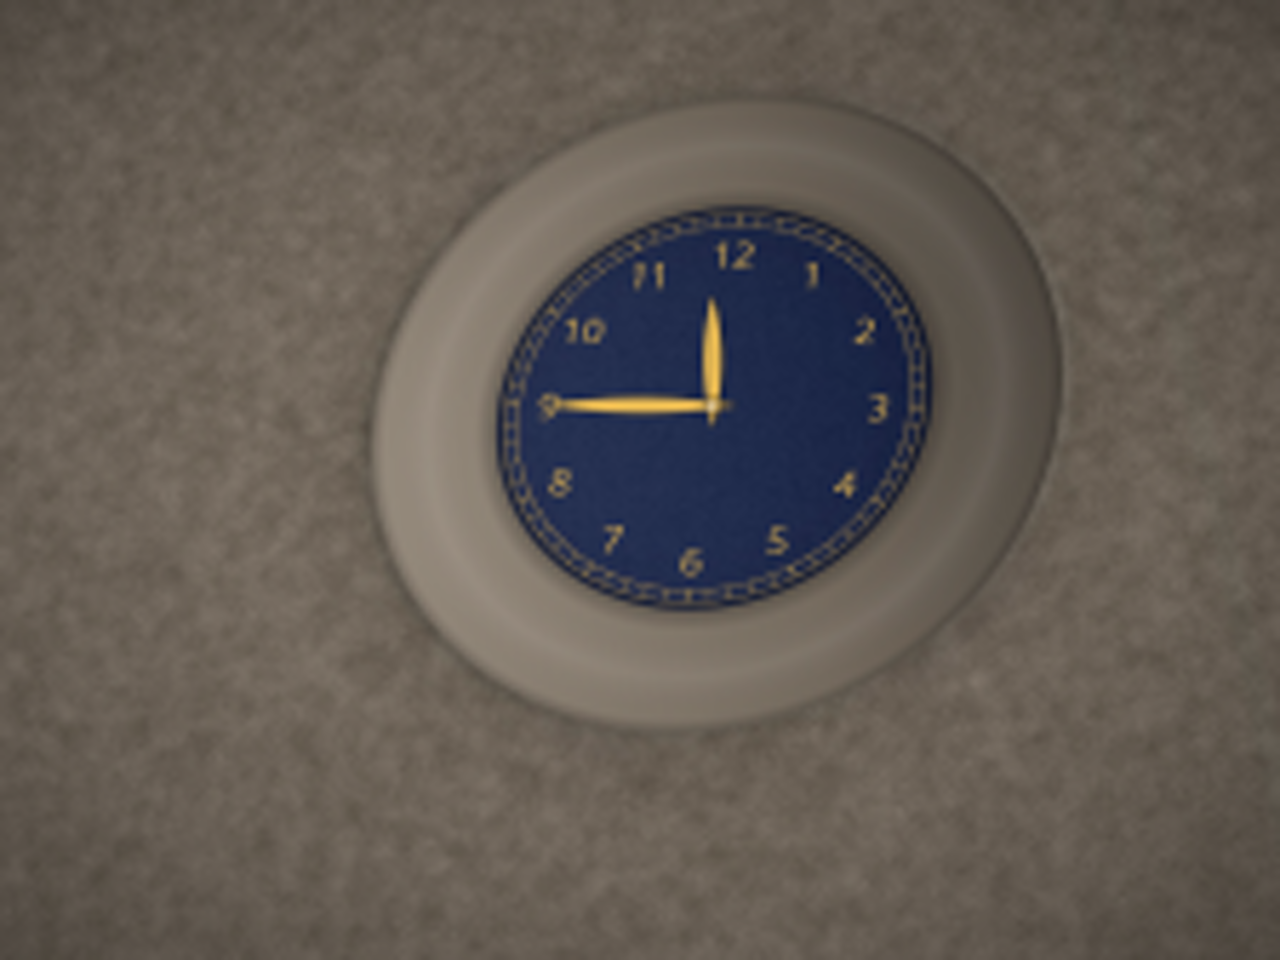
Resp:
**11:45**
